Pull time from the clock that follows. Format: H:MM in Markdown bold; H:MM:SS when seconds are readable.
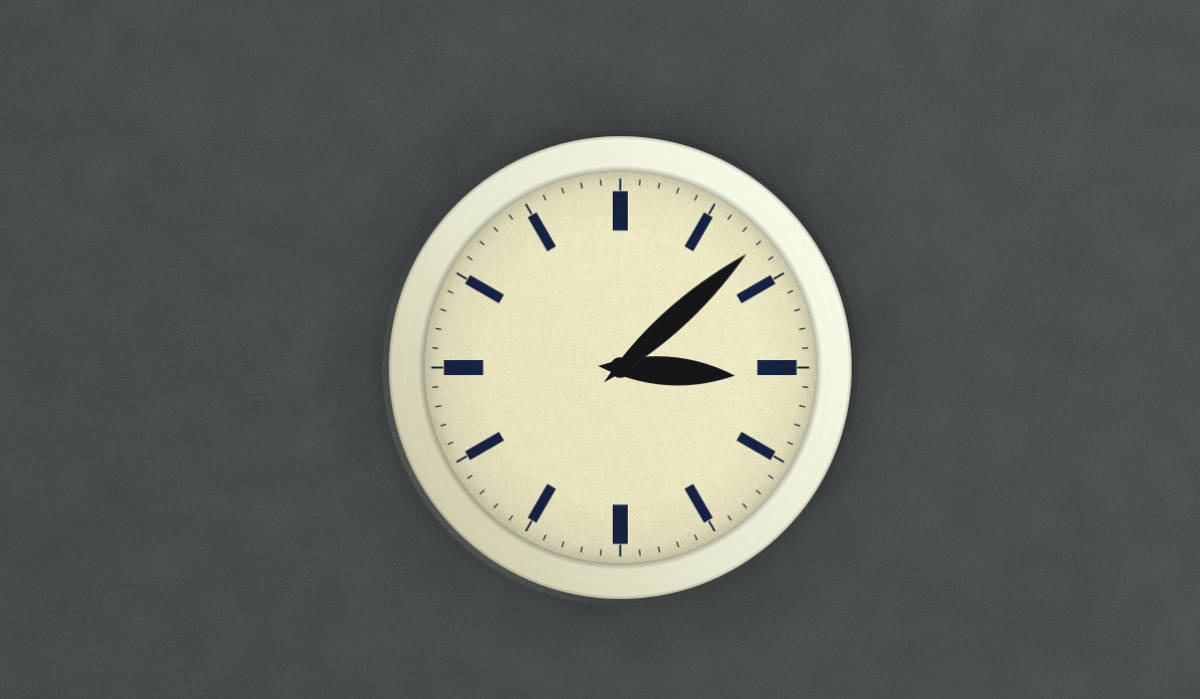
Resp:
**3:08**
